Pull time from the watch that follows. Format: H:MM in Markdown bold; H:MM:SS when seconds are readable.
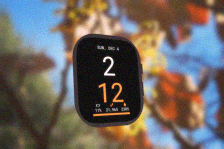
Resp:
**2:12**
